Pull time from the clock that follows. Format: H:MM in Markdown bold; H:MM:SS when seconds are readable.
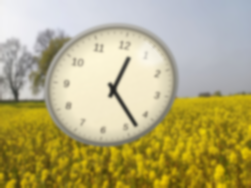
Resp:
**12:23**
